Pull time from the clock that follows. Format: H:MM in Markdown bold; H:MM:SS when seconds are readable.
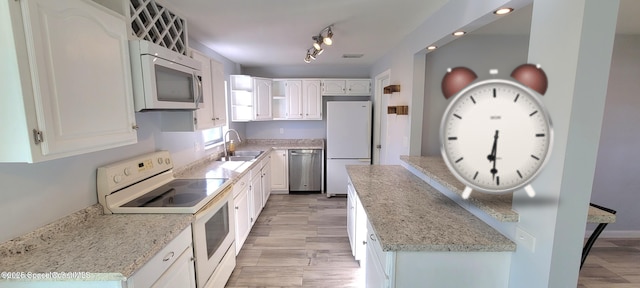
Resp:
**6:31**
